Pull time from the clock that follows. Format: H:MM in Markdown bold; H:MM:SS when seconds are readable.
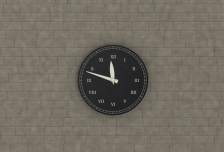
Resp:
**11:48**
